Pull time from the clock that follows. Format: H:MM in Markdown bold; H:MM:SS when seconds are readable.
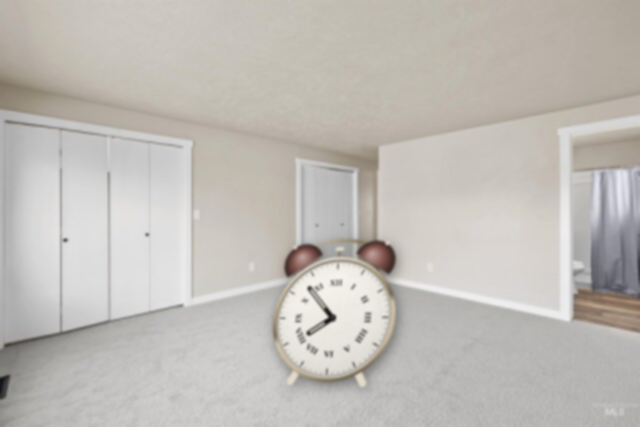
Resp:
**7:53**
